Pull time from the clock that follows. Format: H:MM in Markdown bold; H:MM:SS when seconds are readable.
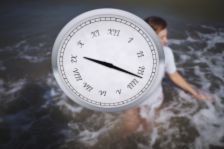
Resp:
**9:17**
